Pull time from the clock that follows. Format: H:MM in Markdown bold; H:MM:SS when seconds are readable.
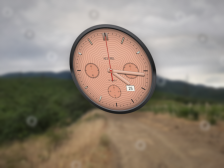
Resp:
**4:16**
